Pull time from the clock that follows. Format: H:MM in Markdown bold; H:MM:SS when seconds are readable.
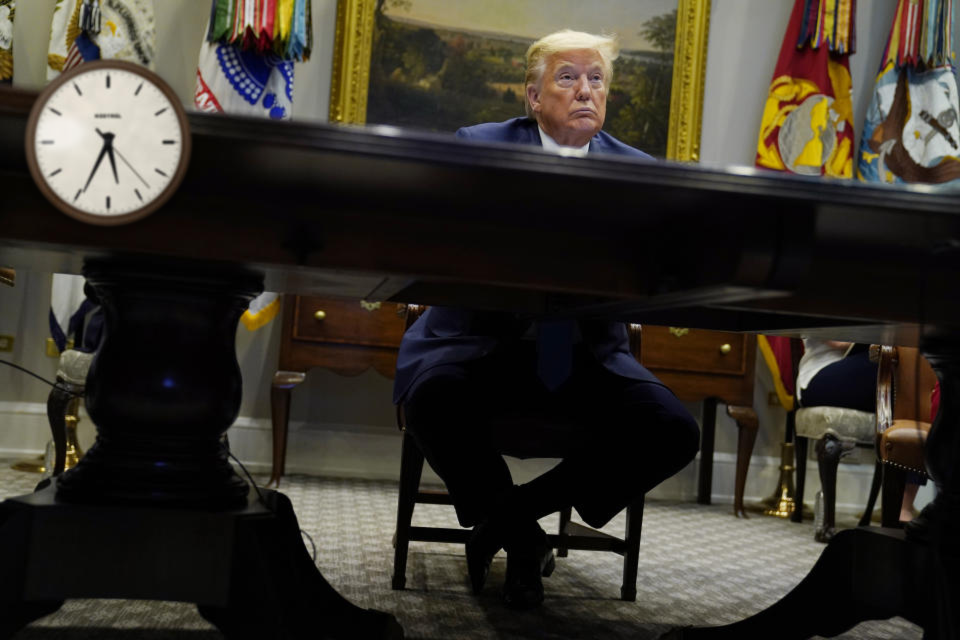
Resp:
**5:34:23**
